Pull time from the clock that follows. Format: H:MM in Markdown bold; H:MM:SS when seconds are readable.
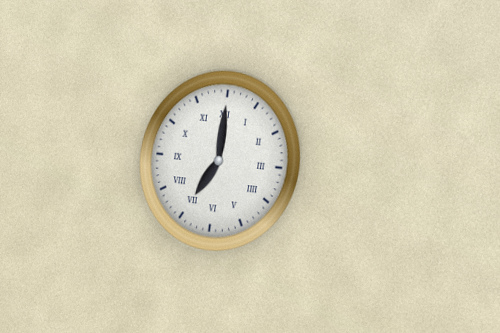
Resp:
**7:00**
